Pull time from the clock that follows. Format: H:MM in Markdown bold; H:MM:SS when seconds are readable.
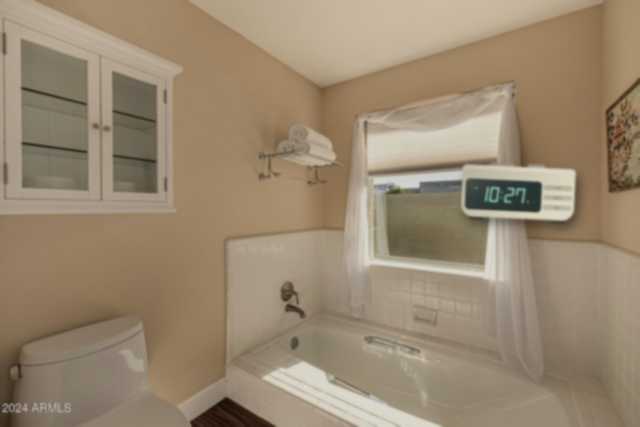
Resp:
**10:27**
